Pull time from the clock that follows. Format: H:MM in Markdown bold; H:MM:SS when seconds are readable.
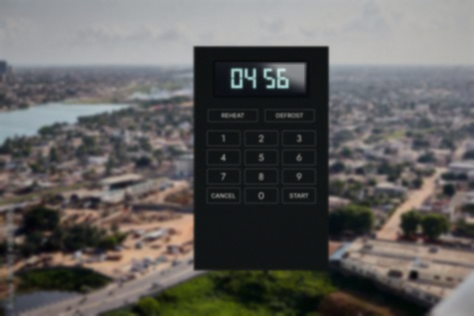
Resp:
**4:56**
